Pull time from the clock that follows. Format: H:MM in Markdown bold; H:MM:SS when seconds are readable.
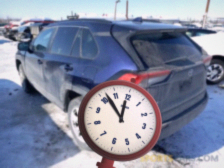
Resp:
**11:52**
